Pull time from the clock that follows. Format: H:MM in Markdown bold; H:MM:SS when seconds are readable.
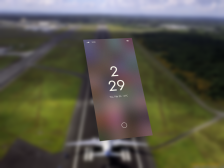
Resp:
**2:29**
